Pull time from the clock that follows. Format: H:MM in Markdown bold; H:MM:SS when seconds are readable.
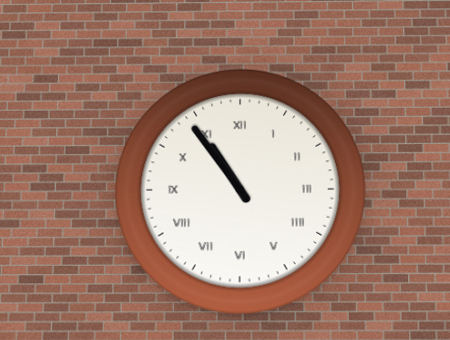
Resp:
**10:54**
